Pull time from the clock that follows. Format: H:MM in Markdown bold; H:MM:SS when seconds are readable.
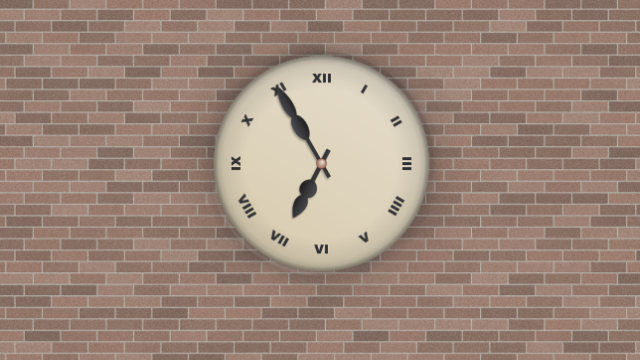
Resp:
**6:55**
